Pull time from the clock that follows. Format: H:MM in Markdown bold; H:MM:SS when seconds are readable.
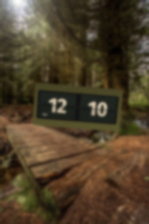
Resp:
**12:10**
